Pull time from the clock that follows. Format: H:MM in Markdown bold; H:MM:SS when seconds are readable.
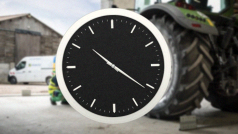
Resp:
**10:21**
